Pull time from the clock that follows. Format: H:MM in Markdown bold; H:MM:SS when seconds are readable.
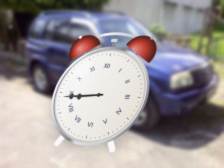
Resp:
**8:44**
